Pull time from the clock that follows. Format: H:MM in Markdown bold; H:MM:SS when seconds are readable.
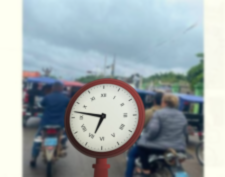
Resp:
**6:47**
